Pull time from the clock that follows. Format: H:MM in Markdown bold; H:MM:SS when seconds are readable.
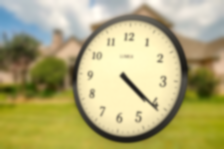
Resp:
**4:21**
